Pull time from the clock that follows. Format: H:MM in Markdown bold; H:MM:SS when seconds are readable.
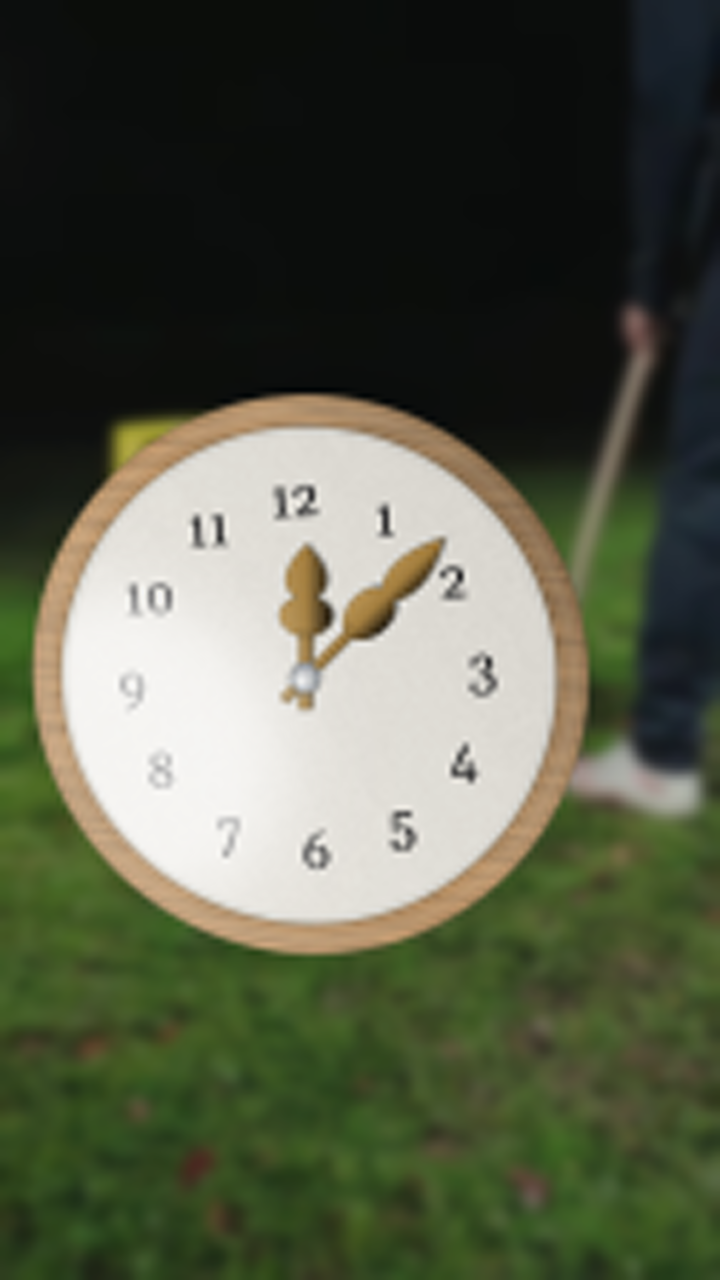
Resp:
**12:08**
